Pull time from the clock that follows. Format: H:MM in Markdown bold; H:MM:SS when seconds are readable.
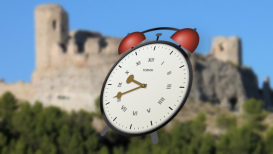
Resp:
**9:41**
